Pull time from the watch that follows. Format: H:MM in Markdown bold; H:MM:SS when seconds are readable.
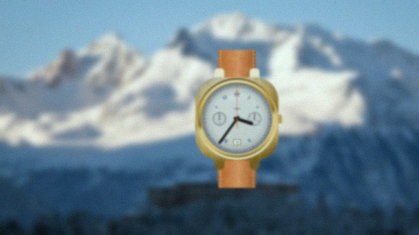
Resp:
**3:36**
